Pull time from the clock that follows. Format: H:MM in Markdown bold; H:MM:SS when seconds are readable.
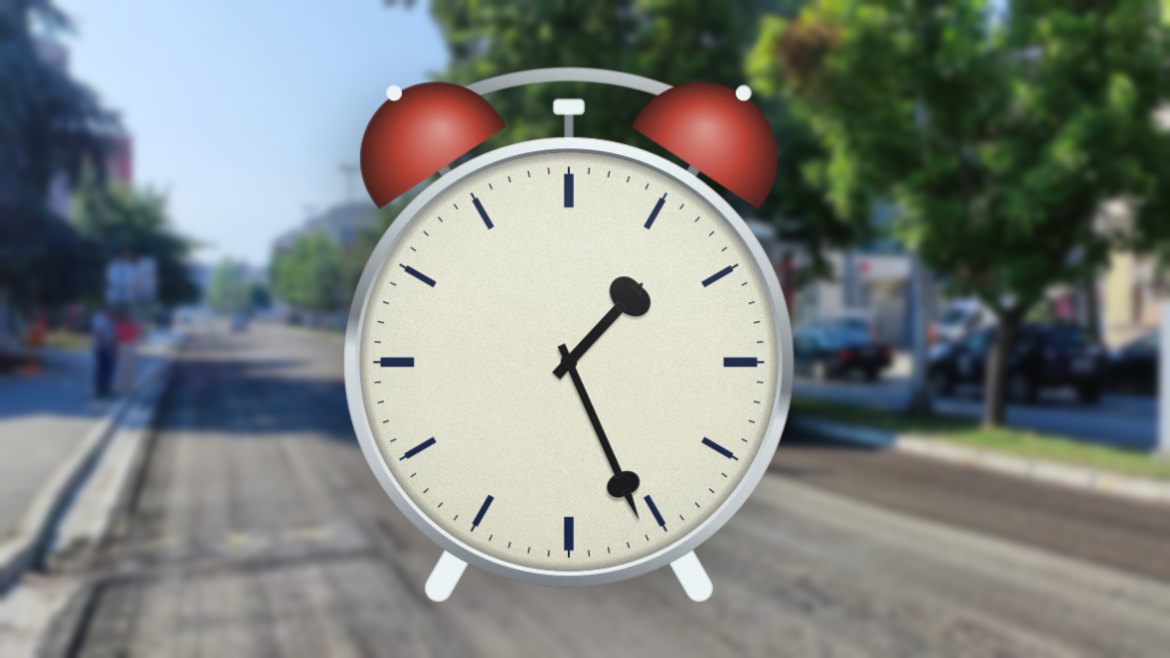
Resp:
**1:26**
